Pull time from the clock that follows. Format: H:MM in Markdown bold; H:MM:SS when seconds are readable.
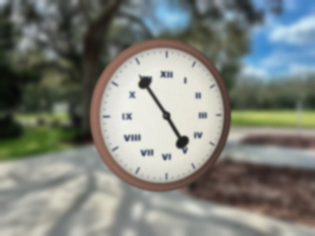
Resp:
**4:54**
